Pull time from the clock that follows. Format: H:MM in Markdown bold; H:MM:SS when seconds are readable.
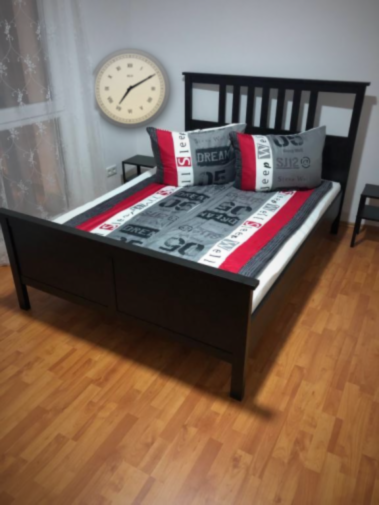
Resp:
**7:10**
